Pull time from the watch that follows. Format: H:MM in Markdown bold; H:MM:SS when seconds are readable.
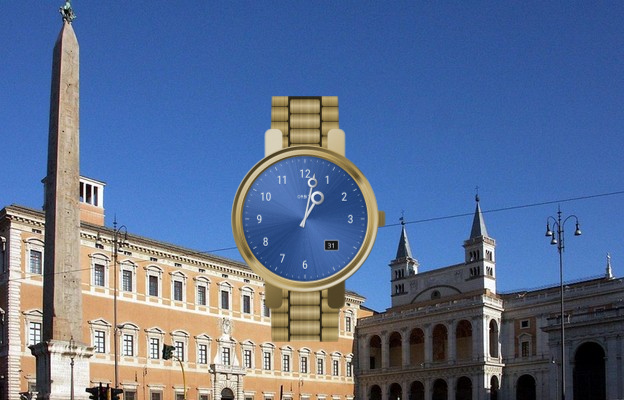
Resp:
**1:02**
